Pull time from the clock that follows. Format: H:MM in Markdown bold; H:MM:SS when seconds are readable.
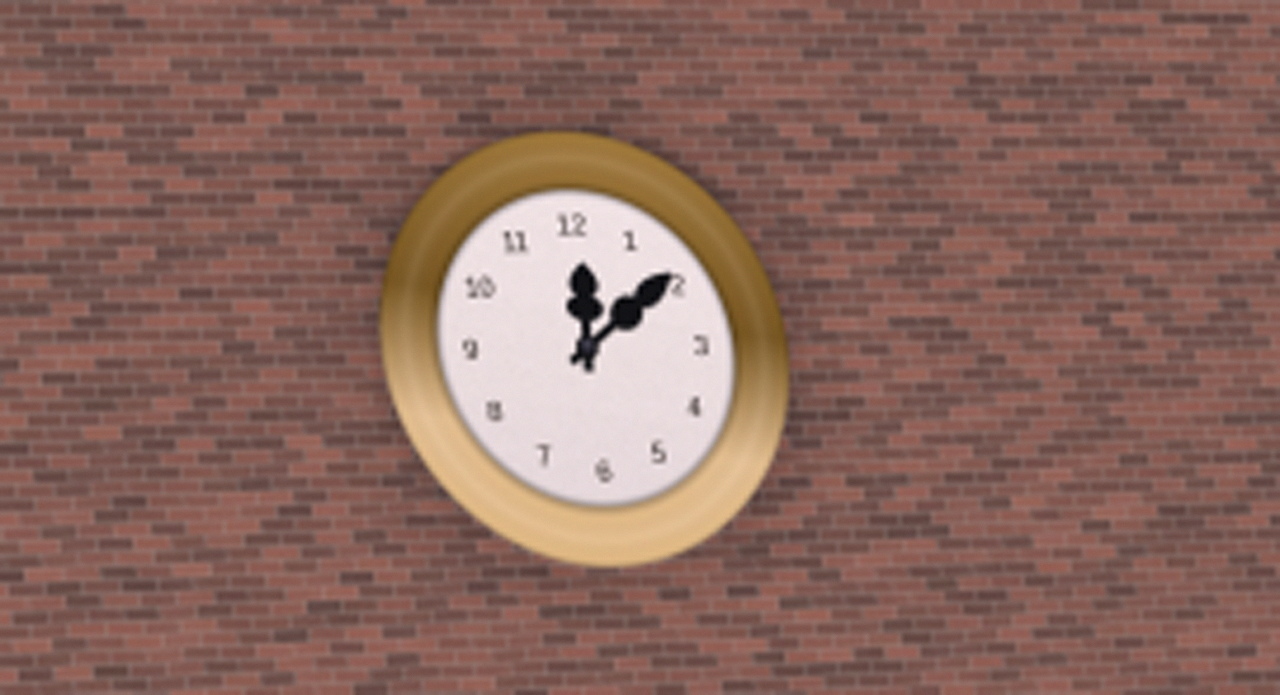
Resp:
**12:09**
